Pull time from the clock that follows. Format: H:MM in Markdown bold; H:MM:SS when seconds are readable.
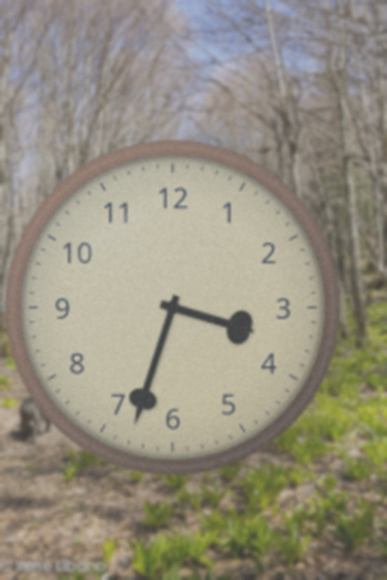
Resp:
**3:33**
